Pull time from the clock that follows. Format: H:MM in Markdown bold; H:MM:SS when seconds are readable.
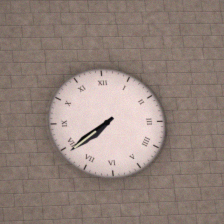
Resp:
**7:39**
